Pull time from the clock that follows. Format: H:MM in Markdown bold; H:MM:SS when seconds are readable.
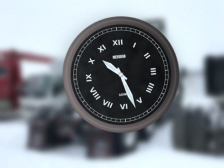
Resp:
**10:27**
